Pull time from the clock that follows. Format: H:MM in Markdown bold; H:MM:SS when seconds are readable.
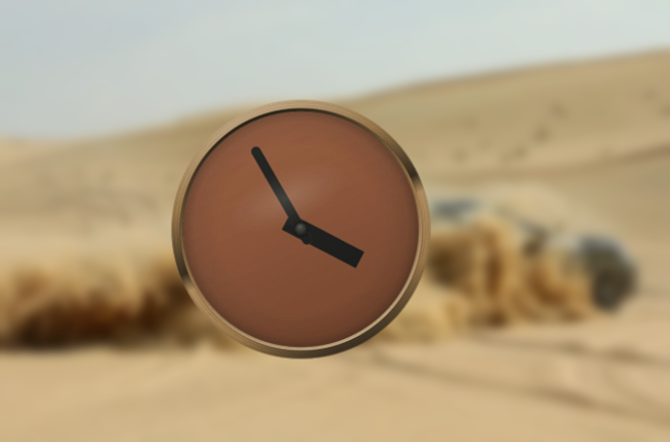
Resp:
**3:55**
